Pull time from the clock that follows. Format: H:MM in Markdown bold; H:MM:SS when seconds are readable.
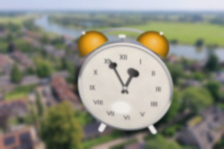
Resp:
**12:56**
